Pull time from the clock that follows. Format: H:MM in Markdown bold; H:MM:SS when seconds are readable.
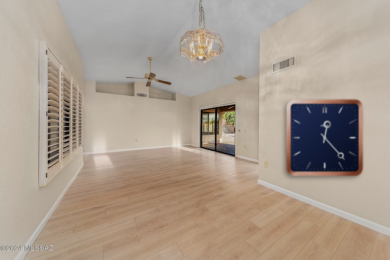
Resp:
**12:23**
